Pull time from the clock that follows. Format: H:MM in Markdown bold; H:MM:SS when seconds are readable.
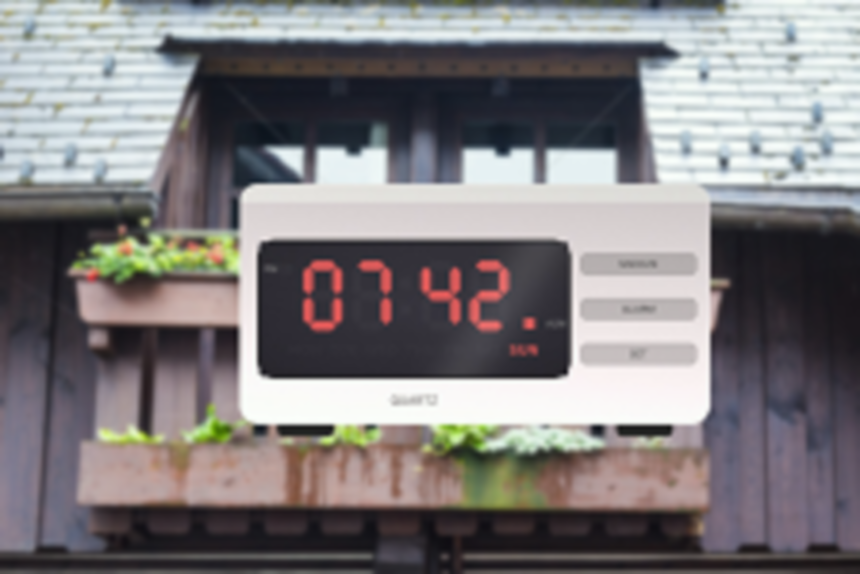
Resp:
**7:42**
